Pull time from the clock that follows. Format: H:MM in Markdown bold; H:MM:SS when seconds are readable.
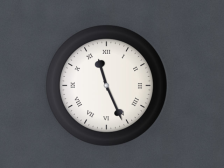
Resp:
**11:26**
